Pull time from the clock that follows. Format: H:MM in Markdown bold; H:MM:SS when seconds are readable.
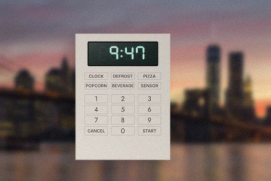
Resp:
**9:47**
